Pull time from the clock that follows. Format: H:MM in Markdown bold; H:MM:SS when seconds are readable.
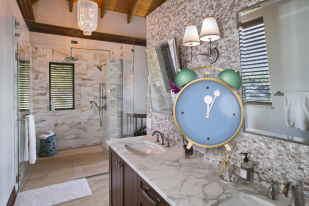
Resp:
**12:04**
